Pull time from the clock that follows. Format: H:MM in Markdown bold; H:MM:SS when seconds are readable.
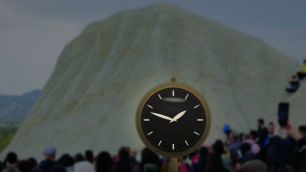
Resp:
**1:48**
